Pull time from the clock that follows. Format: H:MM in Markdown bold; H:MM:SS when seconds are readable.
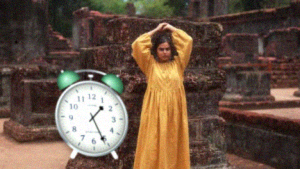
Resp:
**1:26**
